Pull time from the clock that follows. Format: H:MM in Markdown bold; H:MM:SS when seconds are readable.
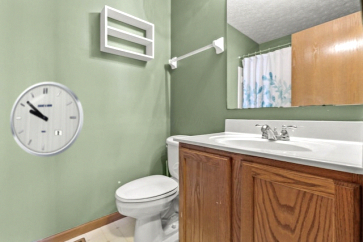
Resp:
**9:52**
